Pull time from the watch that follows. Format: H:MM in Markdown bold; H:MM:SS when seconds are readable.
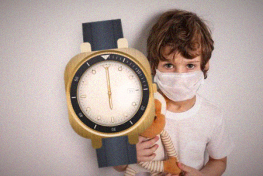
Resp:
**6:00**
